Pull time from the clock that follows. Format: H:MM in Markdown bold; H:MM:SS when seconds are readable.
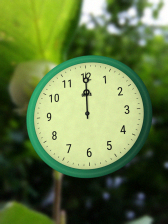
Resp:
**12:00**
